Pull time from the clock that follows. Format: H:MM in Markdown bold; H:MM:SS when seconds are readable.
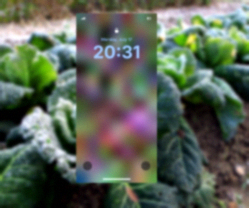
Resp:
**20:31**
